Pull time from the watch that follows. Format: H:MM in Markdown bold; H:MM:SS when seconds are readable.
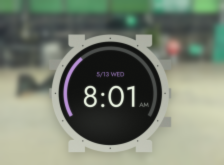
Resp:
**8:01**
